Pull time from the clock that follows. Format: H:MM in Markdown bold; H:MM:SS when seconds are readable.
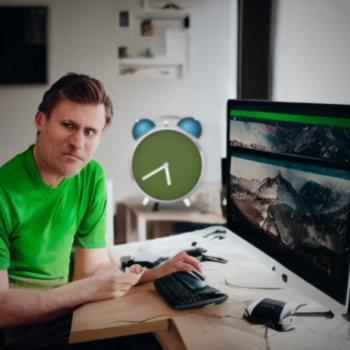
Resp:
**5:40**
